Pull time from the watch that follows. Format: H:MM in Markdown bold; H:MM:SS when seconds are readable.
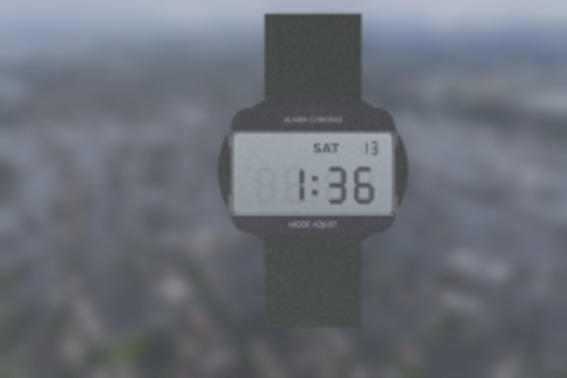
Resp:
**1:36**
